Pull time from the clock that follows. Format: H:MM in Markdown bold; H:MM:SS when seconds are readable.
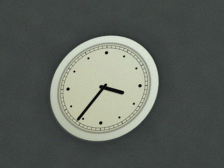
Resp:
**3:36**
